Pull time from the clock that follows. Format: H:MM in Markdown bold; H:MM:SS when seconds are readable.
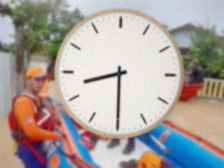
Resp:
**8:30**
